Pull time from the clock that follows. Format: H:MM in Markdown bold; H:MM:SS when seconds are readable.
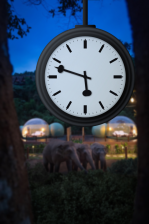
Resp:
**5:48**
